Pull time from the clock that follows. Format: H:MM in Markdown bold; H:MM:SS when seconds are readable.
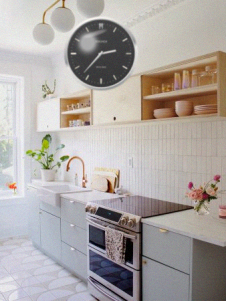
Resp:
**2:37**
